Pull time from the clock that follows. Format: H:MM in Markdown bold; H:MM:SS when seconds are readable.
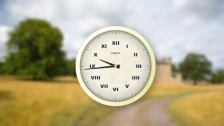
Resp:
**9:44**
